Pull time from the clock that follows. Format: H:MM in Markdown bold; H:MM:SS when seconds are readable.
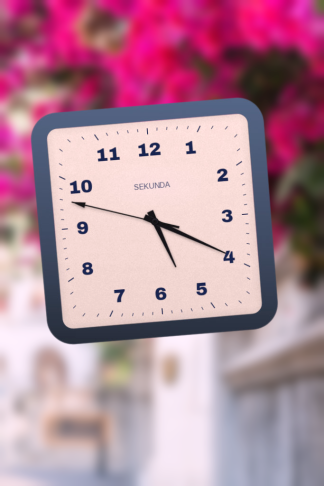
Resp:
**5:19:48**
